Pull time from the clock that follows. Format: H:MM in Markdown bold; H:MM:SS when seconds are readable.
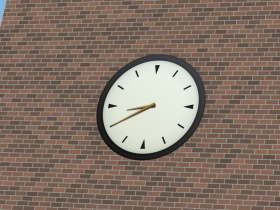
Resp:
**8:40**
